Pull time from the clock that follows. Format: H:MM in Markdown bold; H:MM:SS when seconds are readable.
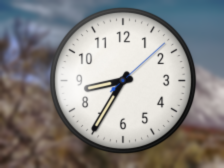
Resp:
**8:35:08**
